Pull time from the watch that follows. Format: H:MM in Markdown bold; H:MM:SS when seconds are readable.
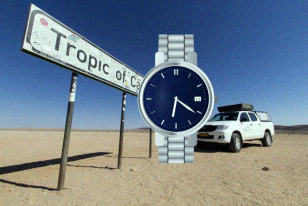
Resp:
**6:21**
